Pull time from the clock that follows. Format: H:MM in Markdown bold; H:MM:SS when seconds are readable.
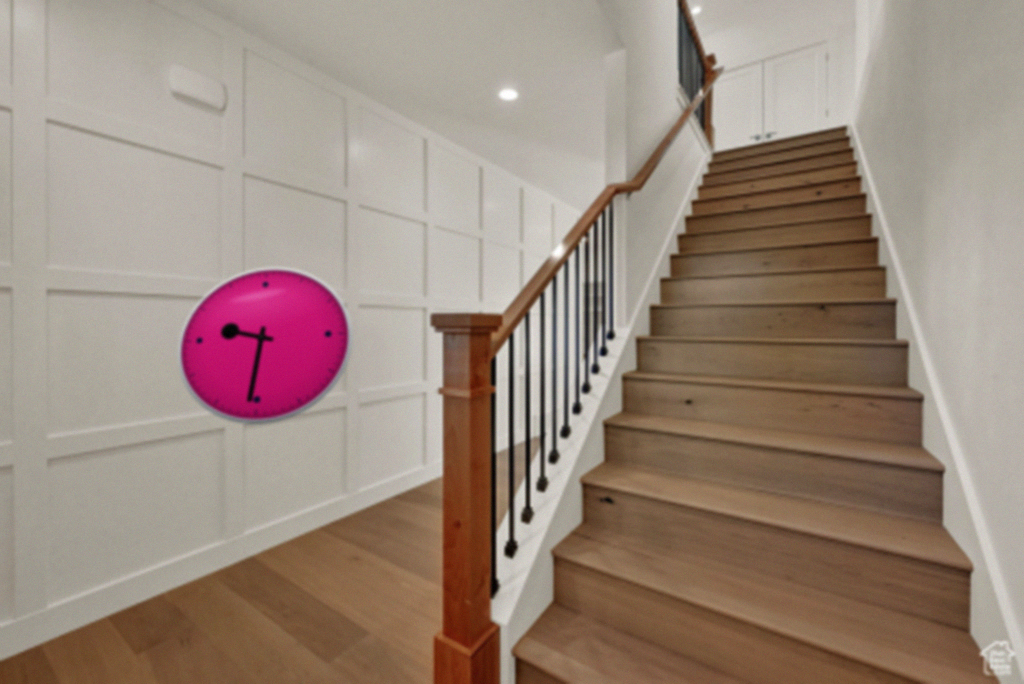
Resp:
**9:31**
